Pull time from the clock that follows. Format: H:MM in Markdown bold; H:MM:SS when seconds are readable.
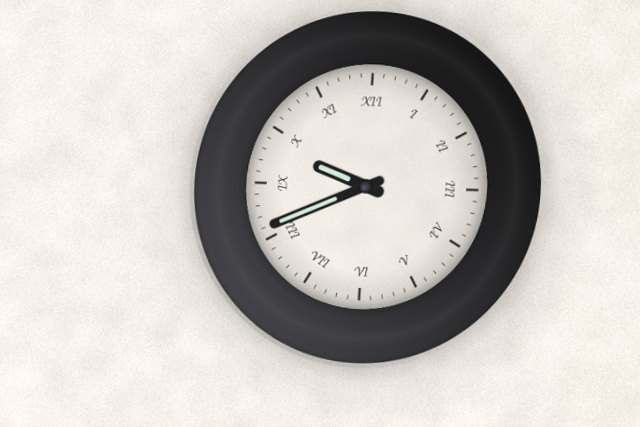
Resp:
**9:41**
